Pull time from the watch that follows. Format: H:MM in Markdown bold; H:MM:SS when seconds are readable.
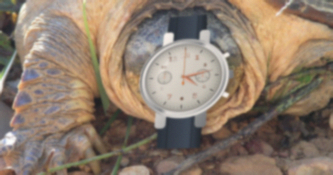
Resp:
**4:13**
